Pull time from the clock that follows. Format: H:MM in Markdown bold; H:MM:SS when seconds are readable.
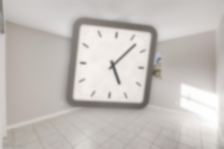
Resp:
**5:07**
